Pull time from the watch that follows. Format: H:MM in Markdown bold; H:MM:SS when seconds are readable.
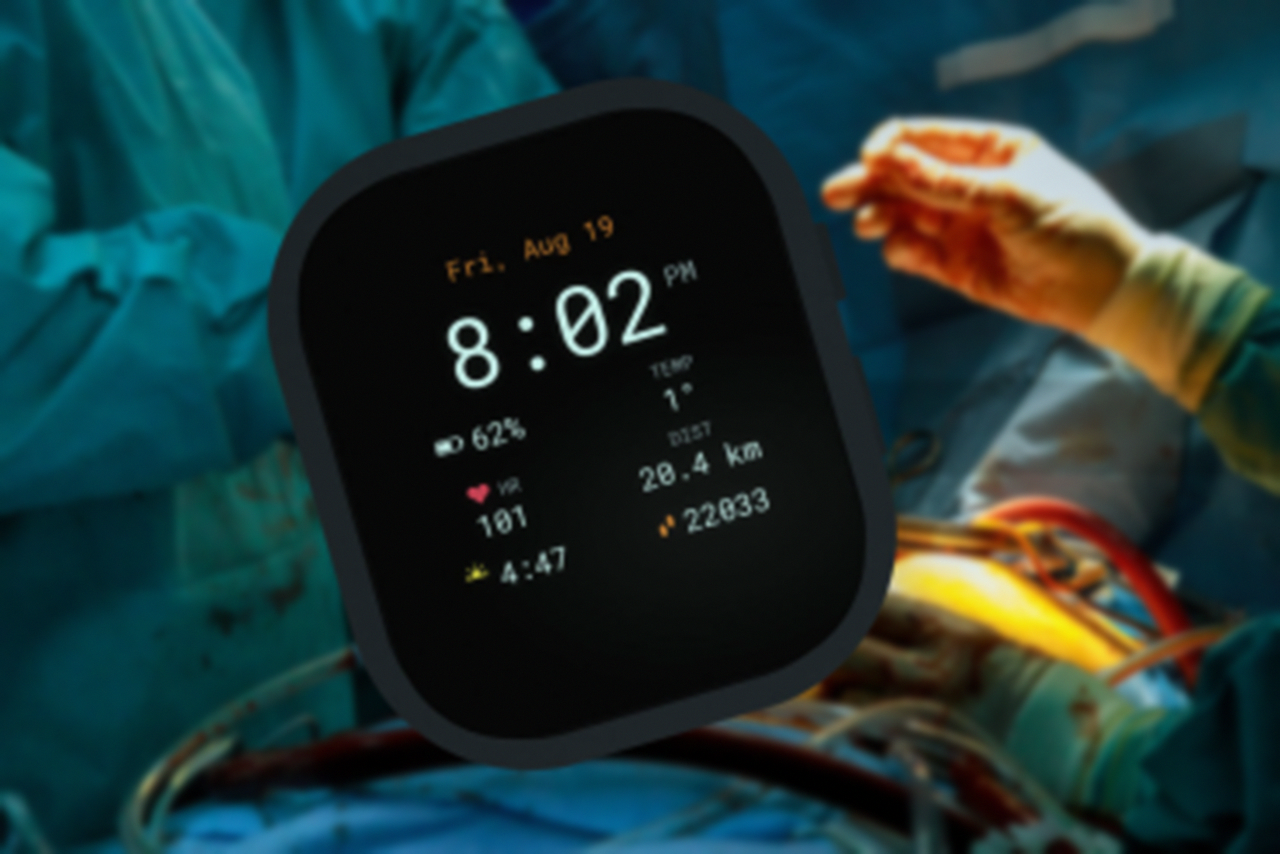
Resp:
**8:02**
